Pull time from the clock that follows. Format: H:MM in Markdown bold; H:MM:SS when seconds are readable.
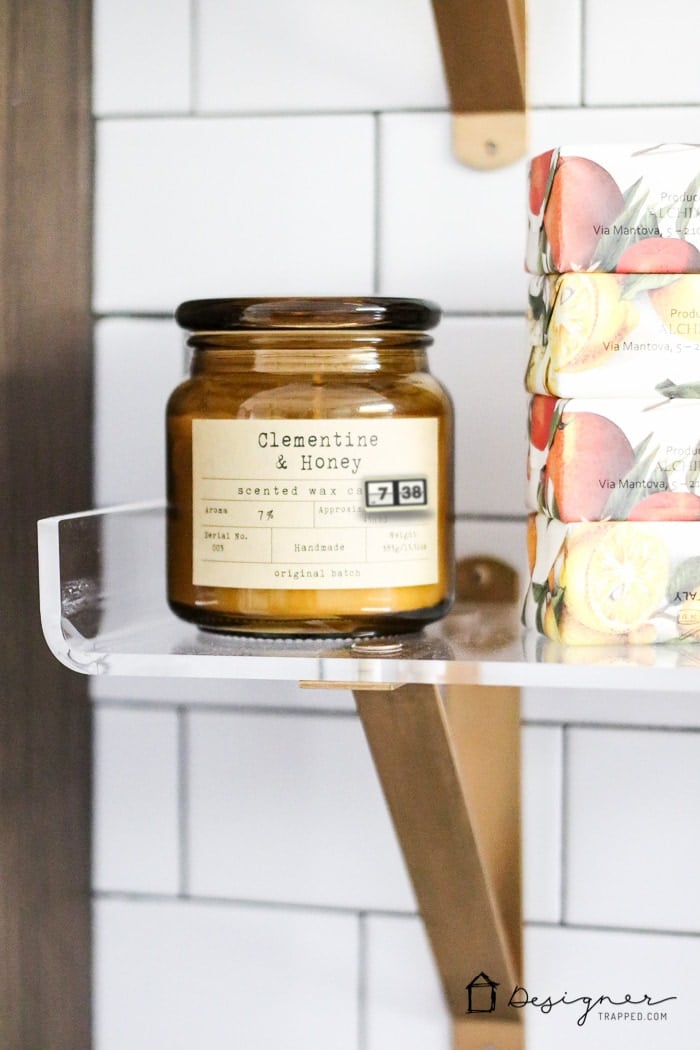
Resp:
**7:38**
